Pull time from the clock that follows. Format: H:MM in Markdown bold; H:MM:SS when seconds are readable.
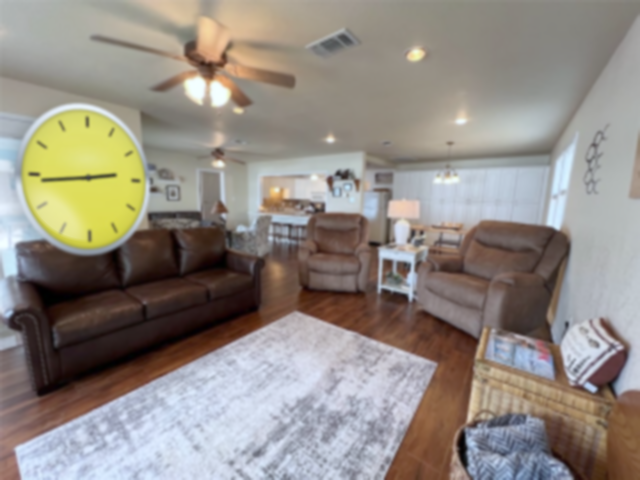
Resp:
**2:44**
